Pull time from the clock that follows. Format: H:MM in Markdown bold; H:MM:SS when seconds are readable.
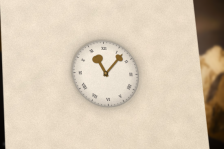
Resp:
**11:07**
